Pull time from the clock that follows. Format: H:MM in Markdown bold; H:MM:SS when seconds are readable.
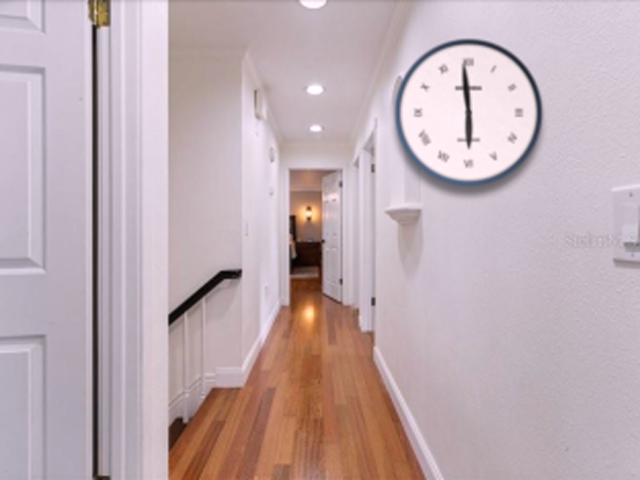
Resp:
**5:59**
